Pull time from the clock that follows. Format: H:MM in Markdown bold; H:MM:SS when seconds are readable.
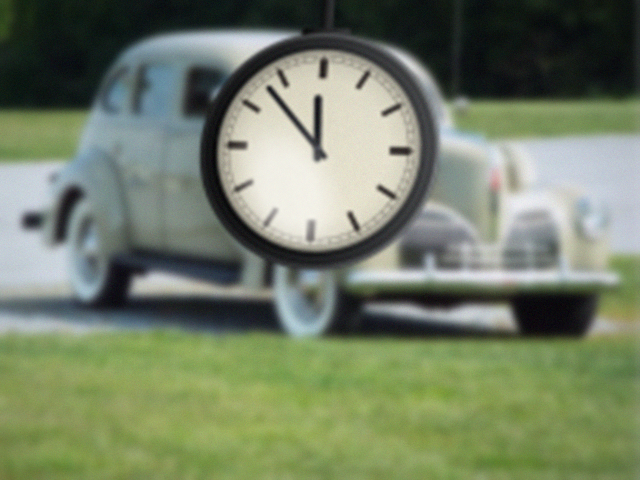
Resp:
**11:53**
